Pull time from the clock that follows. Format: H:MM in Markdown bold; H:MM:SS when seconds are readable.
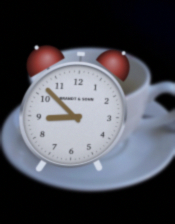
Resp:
**8:52**
